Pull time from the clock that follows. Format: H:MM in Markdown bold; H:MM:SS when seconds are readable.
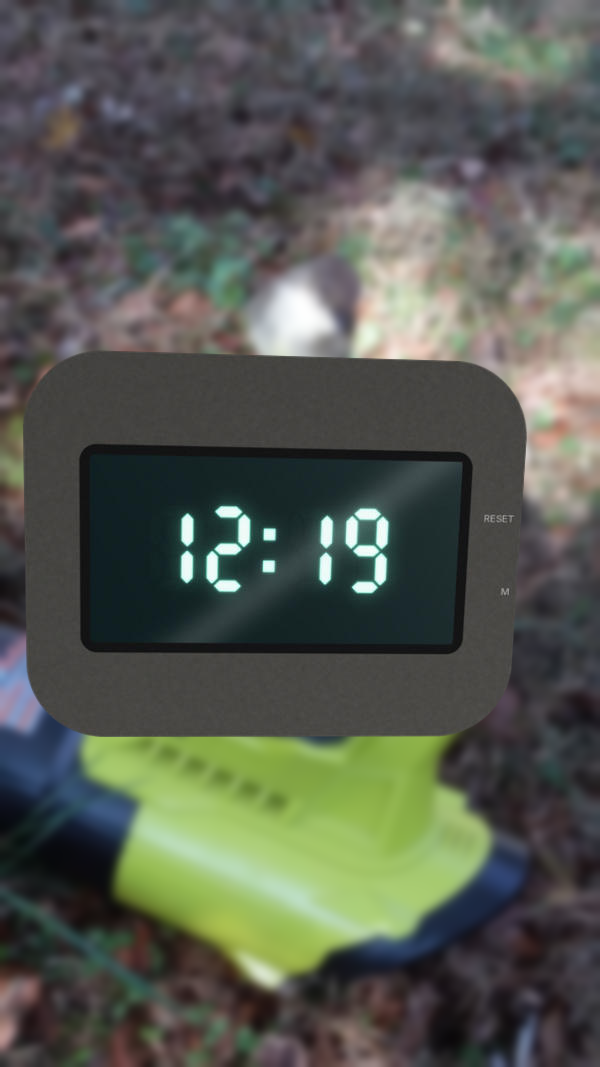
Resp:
**12:19**
